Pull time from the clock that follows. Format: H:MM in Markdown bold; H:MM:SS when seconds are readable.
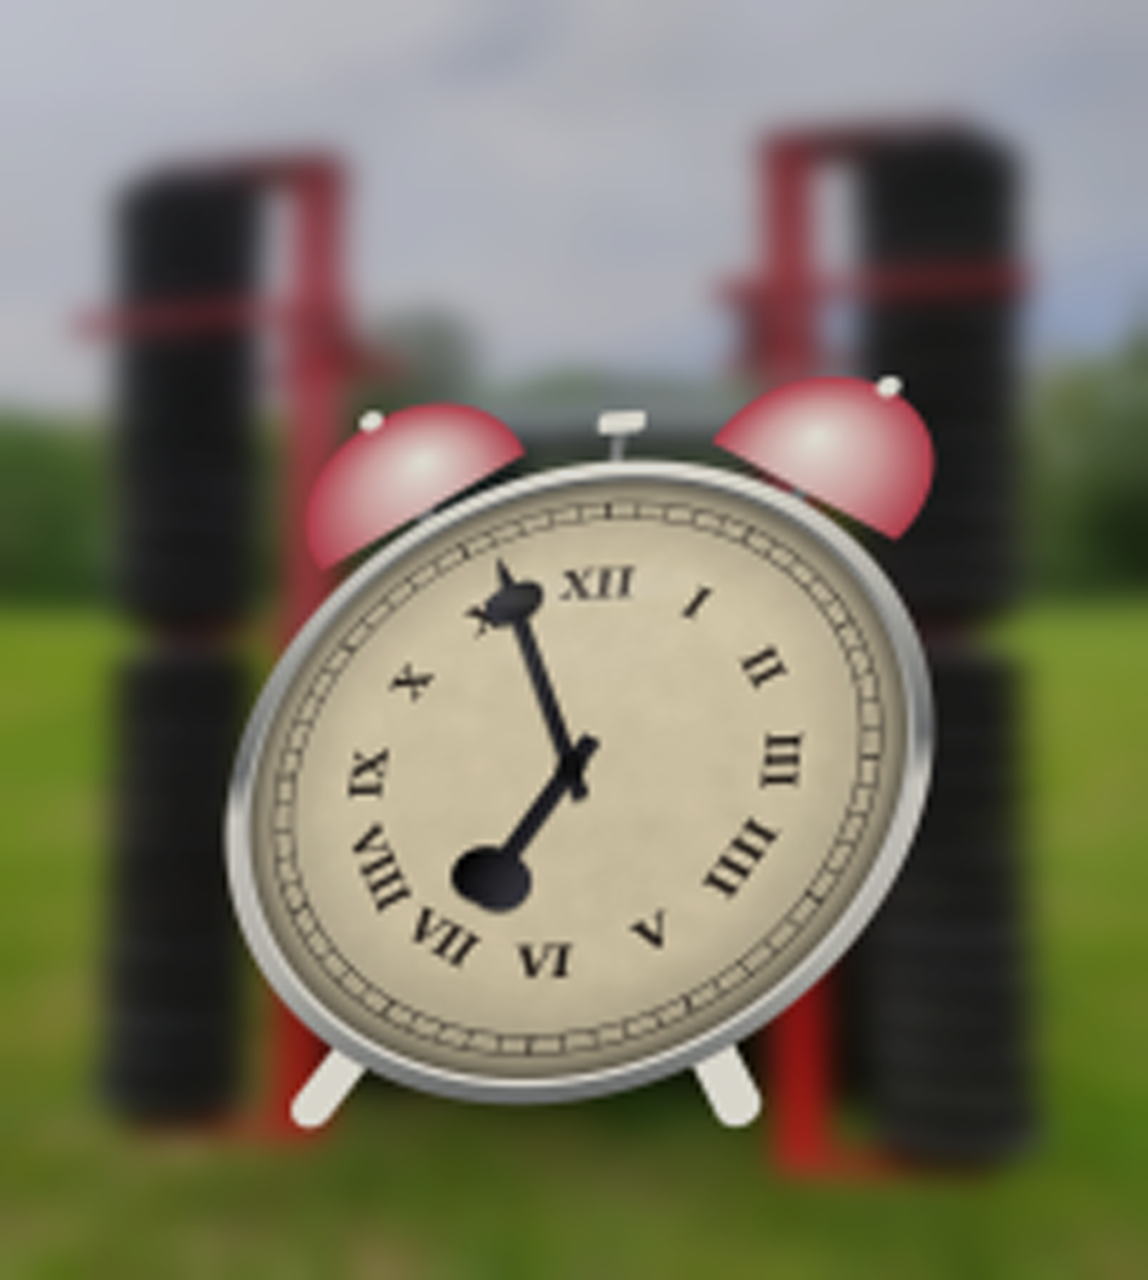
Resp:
**6:56**
